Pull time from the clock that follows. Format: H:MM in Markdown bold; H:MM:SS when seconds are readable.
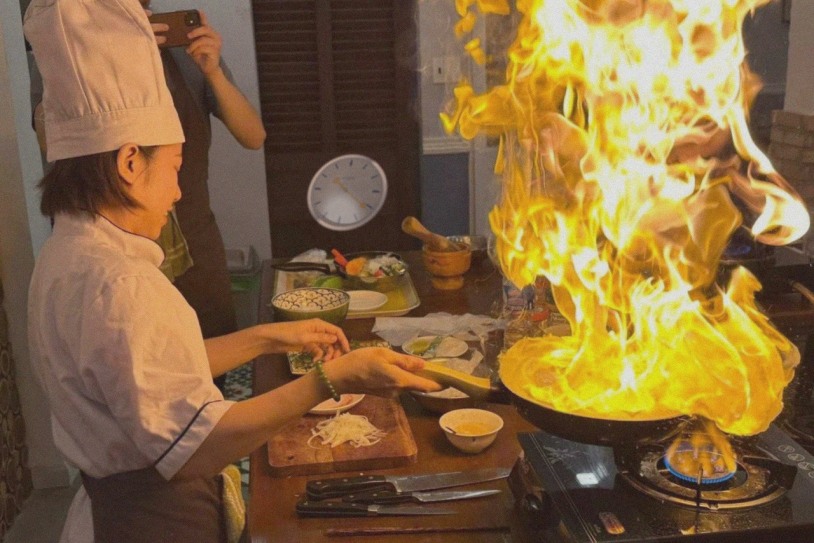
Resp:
**10:21**
